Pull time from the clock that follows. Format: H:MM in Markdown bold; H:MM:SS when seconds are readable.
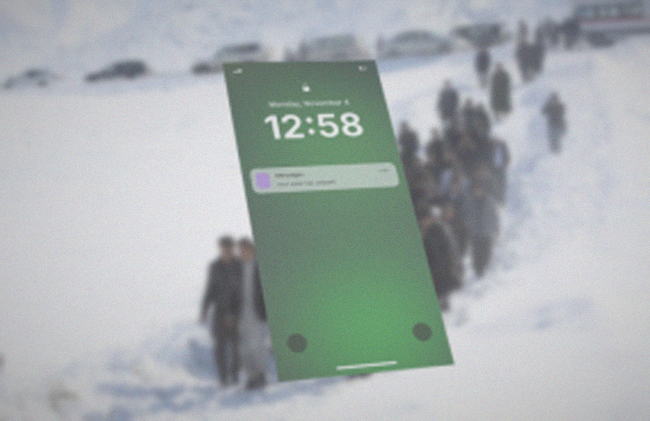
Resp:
**12:58**
